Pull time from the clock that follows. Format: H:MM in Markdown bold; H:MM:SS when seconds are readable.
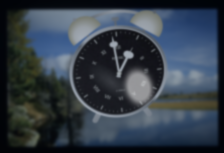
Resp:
**12:59**
